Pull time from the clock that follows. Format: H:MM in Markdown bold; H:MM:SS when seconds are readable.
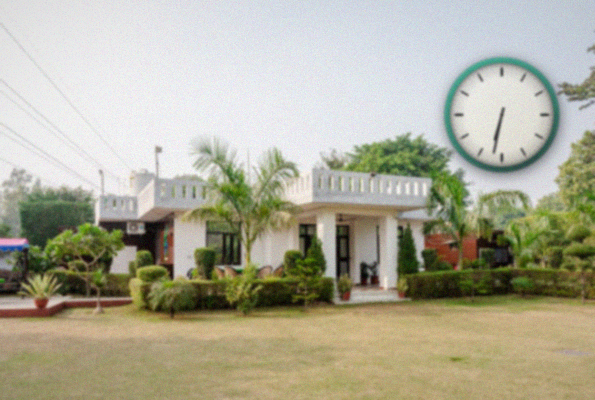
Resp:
**6:32**
